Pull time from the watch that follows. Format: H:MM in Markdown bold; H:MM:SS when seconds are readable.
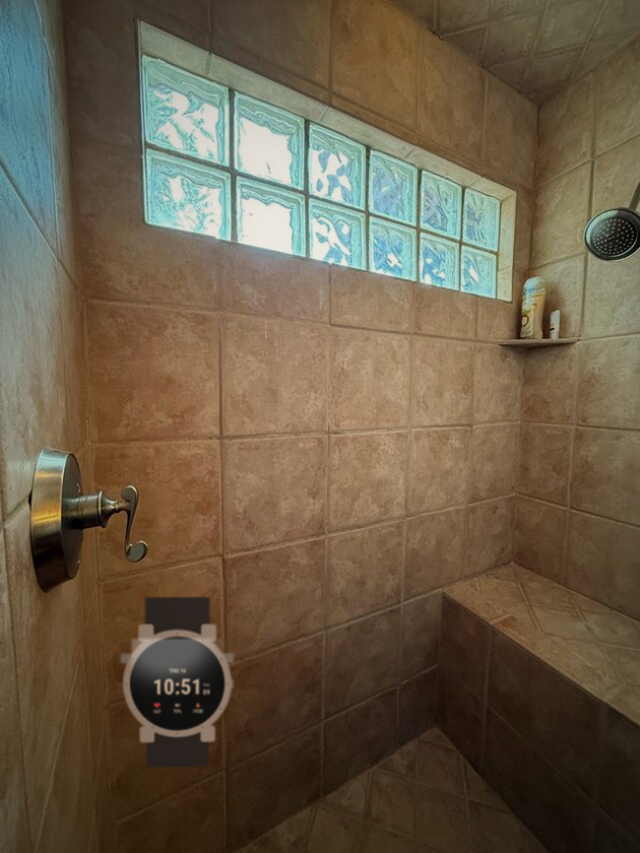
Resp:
**10:51**
